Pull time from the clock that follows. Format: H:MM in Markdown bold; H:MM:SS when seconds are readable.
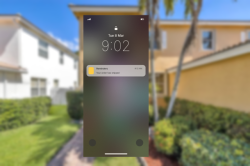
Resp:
**9:02**
